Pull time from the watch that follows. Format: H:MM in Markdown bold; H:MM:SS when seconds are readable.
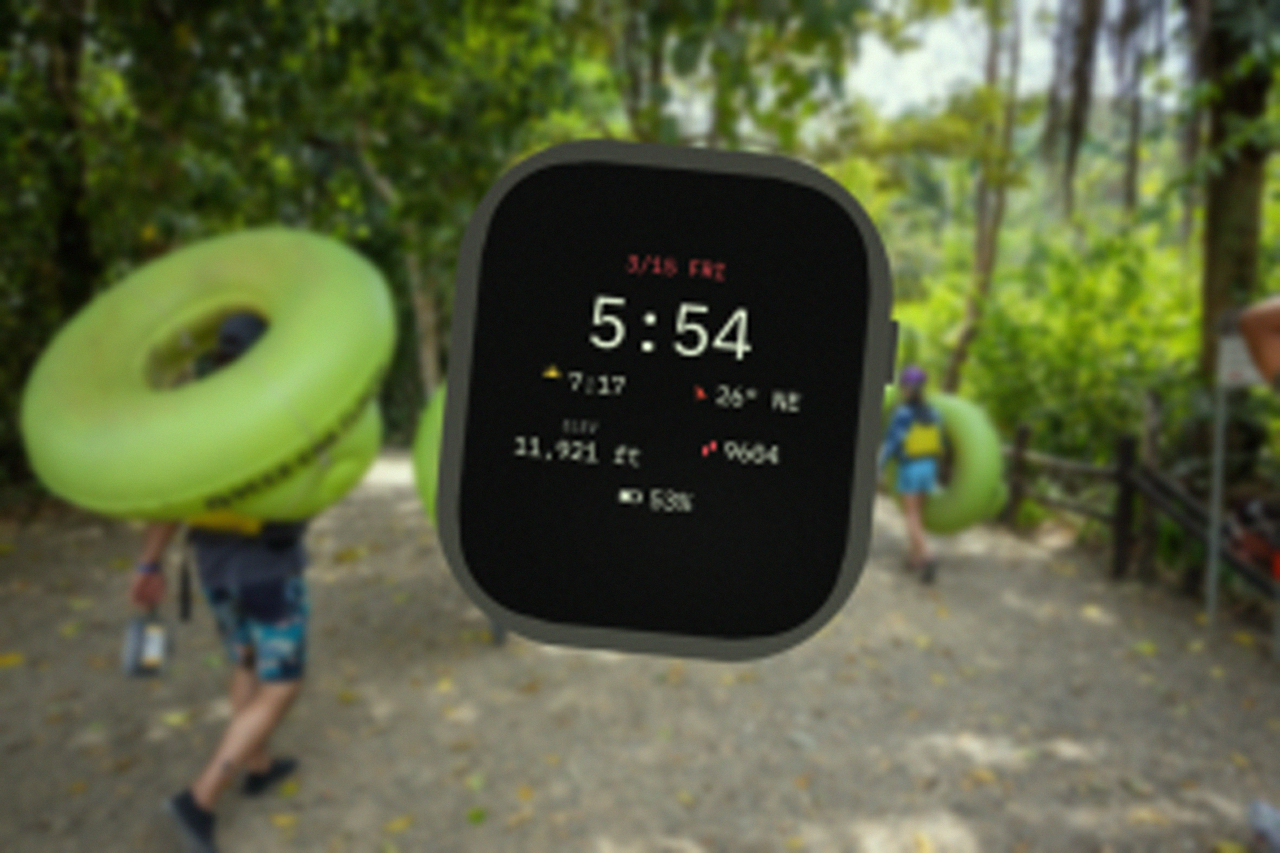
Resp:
**5:54**
